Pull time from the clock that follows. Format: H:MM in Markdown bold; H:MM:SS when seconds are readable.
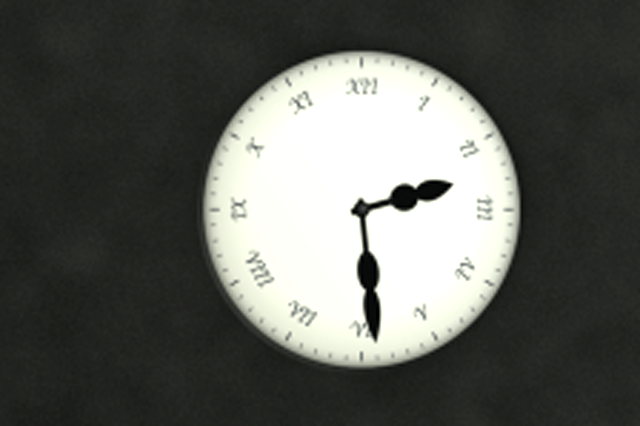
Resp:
**2:29**
